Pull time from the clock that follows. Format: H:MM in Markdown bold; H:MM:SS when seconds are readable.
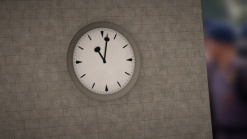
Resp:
**11:02**
